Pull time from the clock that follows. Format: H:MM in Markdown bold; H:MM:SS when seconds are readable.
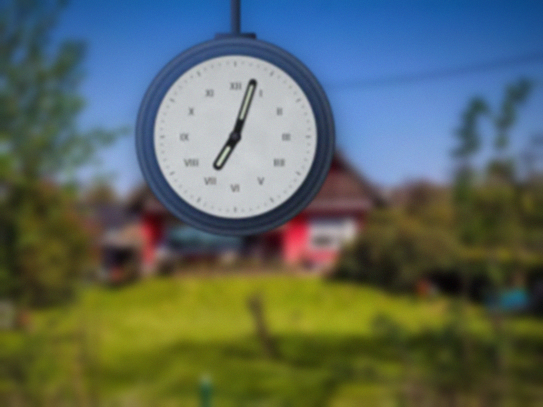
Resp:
**7:03**
